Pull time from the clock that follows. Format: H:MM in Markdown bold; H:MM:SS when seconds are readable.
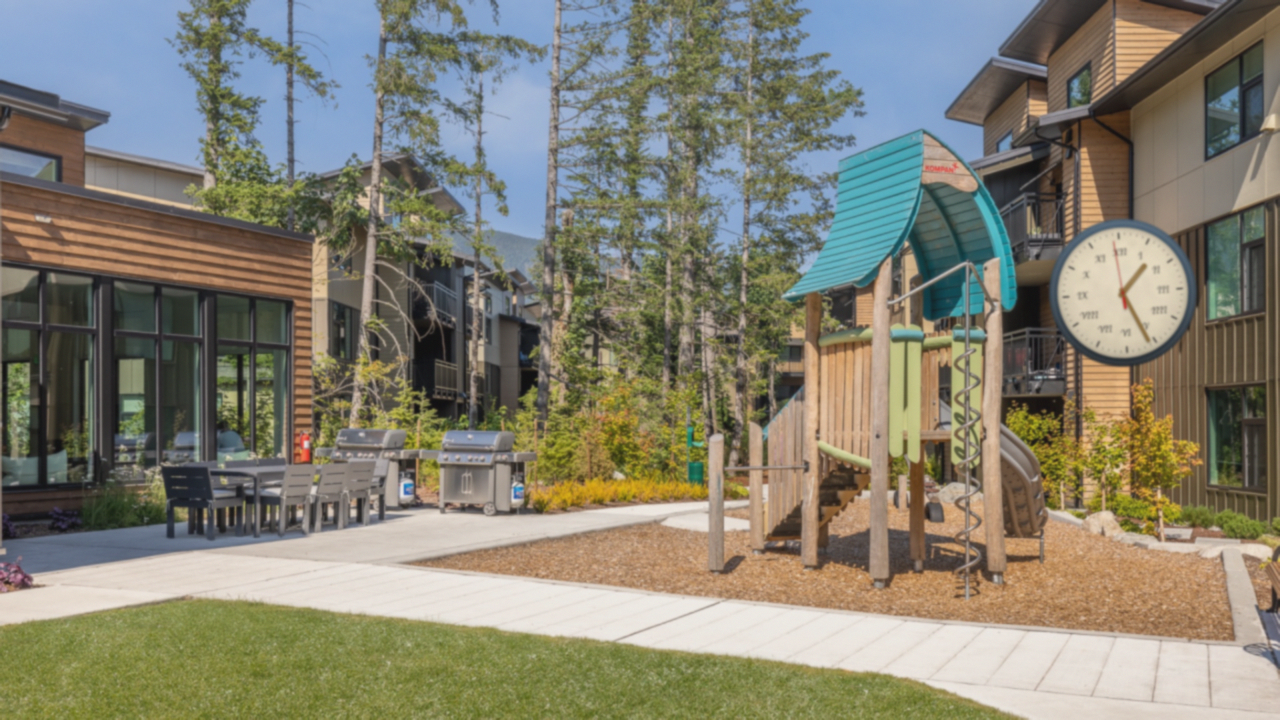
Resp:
**1:25:59**
